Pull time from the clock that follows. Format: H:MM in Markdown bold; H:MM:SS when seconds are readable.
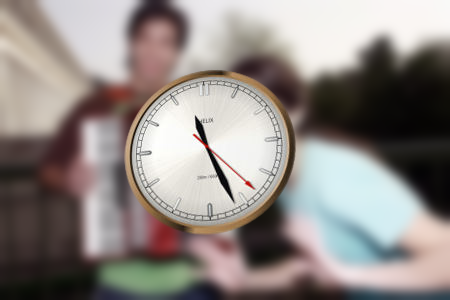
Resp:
**11:26:23**
